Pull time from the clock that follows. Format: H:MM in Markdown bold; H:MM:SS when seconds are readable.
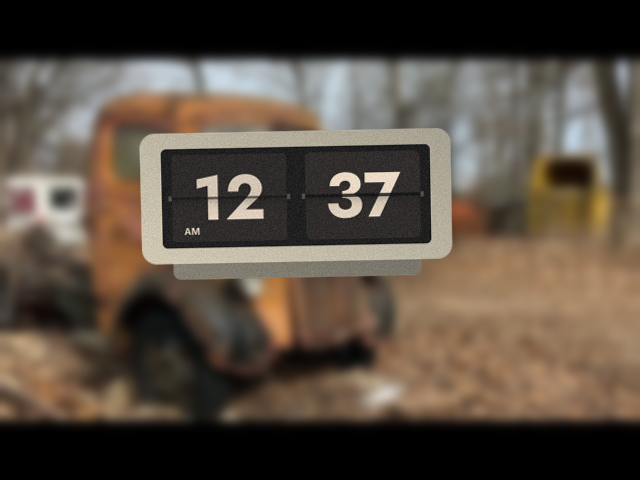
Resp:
**12:37**
